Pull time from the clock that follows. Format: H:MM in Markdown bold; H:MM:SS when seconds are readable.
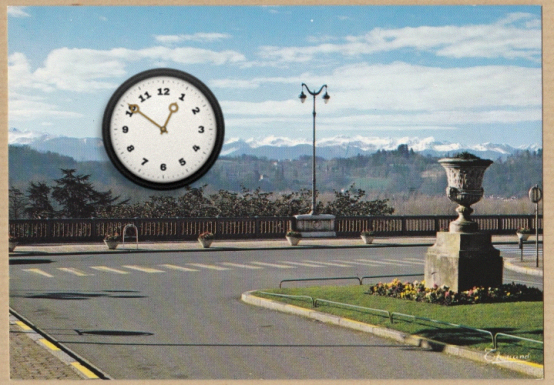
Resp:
**12:51**
